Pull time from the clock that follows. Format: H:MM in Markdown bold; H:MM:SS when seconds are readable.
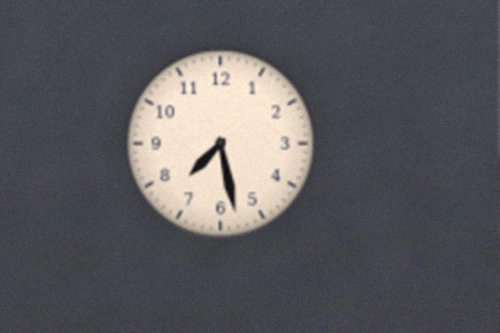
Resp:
**7:28**
